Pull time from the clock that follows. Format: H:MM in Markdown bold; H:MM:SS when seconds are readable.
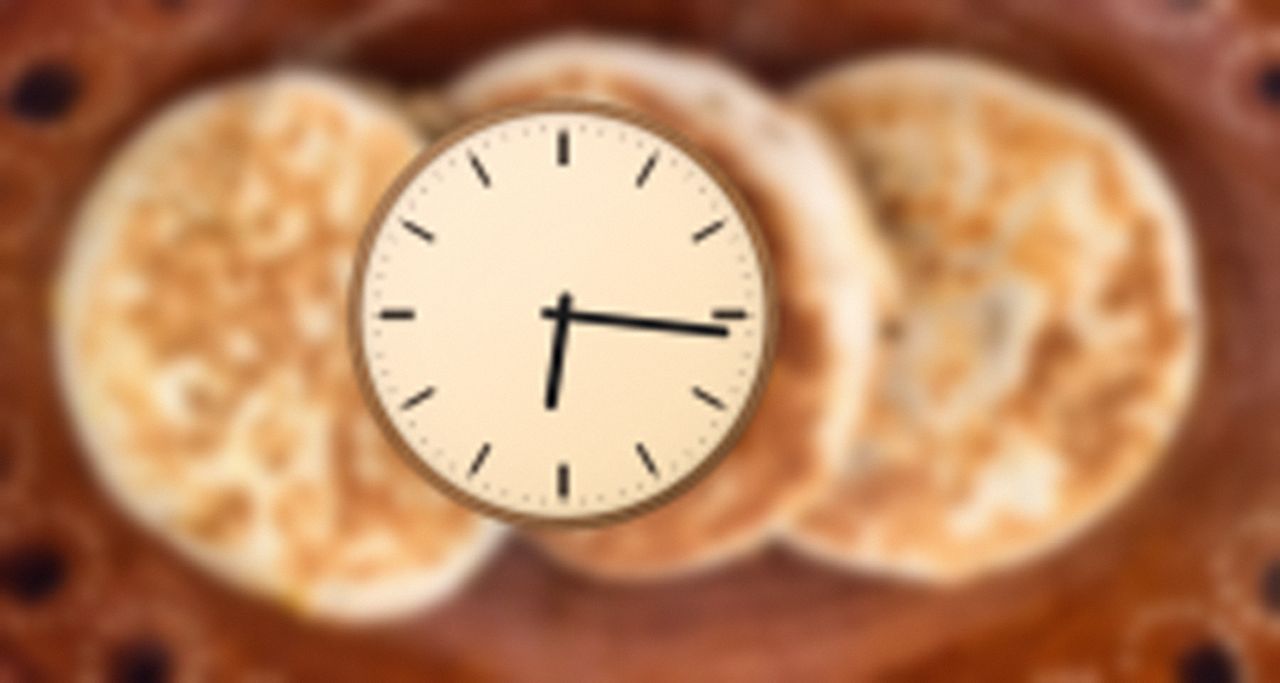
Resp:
**6:16**
